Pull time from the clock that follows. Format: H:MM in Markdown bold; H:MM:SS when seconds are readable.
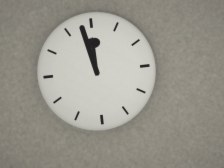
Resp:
**11:58**
